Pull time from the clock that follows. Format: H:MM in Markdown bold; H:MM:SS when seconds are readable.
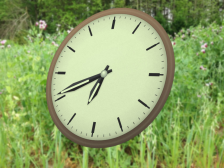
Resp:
**6:41**
